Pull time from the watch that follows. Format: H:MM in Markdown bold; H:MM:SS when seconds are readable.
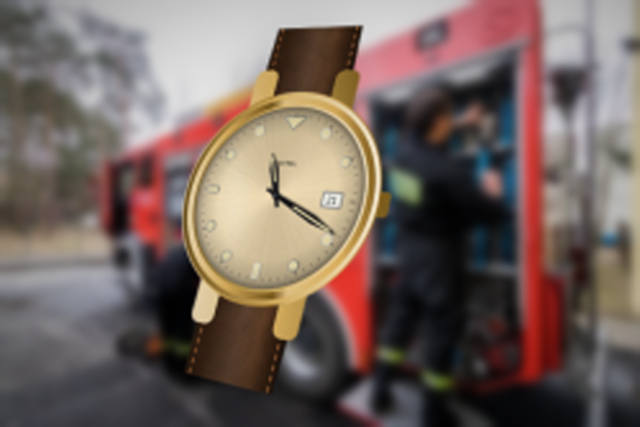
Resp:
**11:19**
